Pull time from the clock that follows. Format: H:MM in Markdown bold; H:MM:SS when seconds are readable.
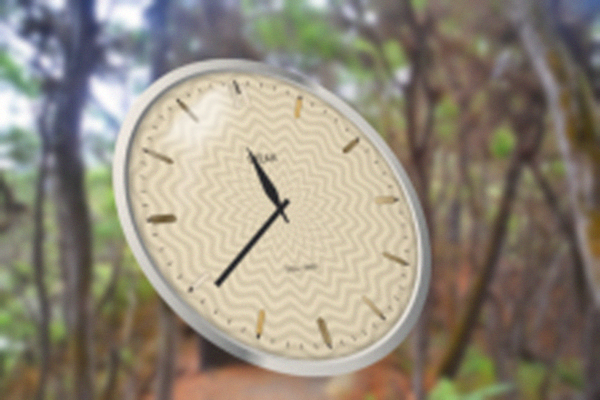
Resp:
**11:39**
